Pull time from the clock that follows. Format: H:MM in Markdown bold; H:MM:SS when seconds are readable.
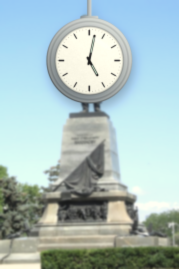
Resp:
**5:02**
